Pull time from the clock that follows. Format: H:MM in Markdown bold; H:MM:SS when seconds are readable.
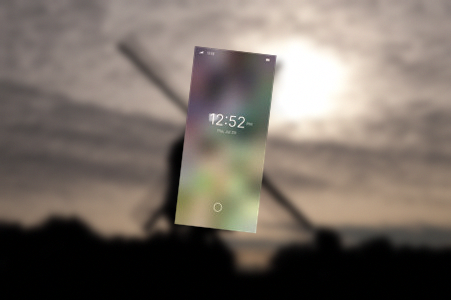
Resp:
**12:52**
